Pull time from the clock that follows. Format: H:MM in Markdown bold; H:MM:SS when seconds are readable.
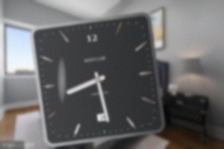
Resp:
**8:29**
